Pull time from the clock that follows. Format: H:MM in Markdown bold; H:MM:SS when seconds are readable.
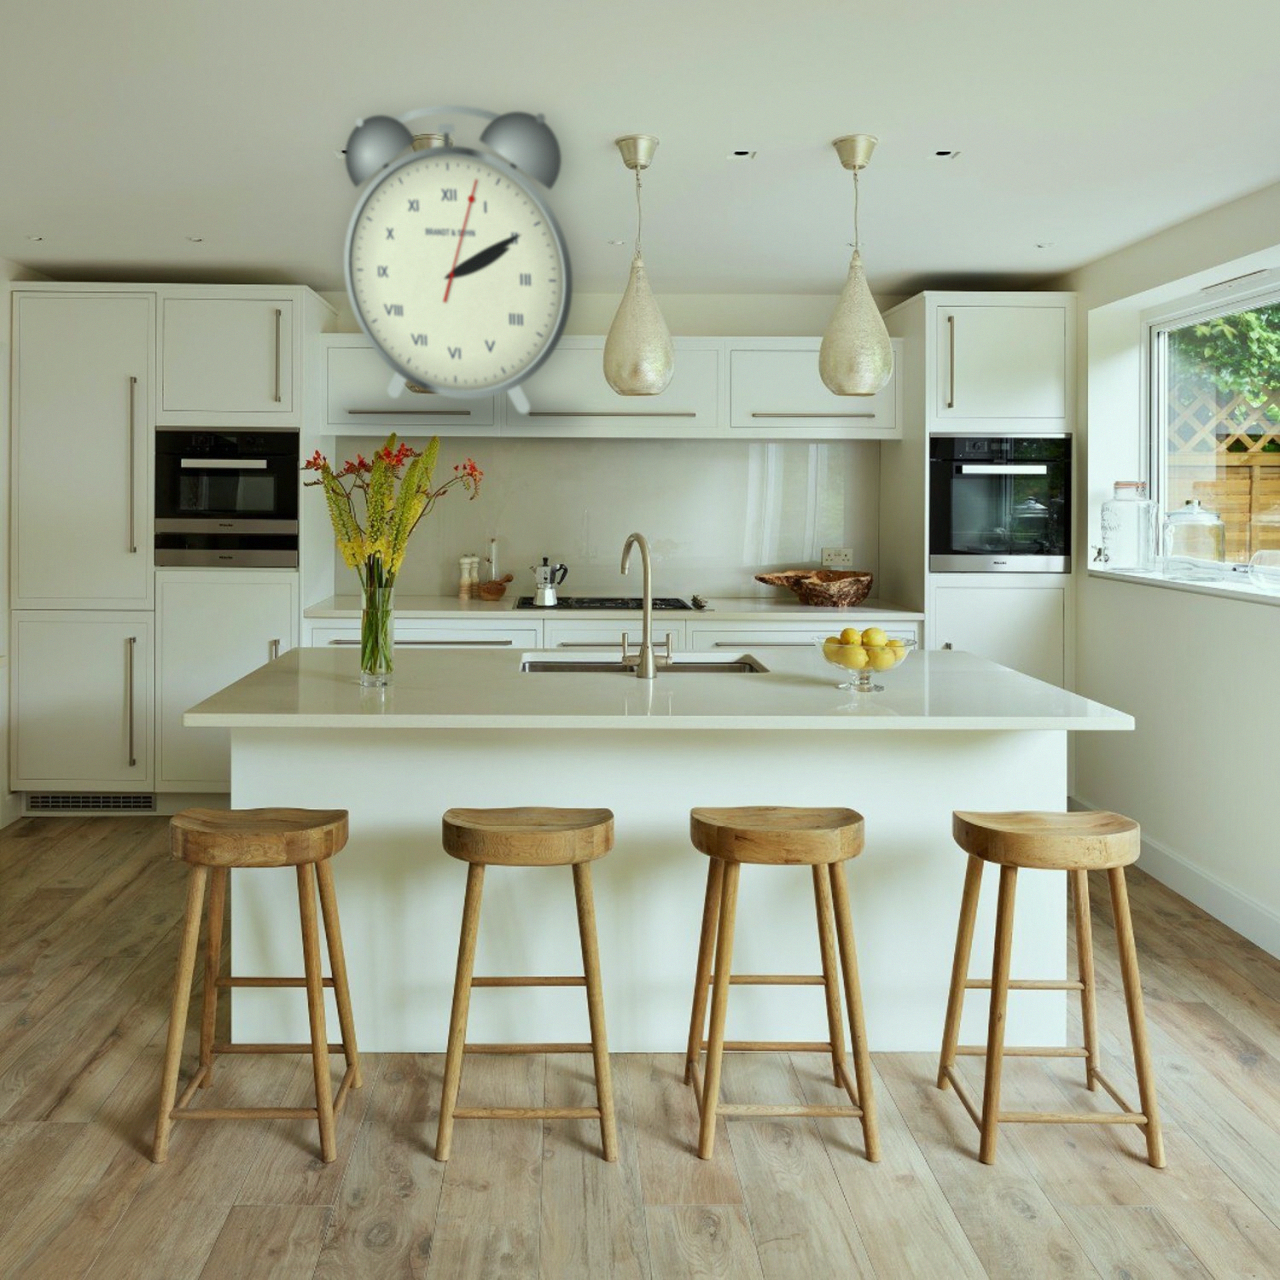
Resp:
**2:10:03**
